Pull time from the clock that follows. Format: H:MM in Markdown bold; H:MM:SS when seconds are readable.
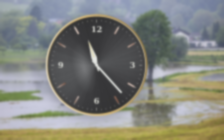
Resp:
**11:23**
